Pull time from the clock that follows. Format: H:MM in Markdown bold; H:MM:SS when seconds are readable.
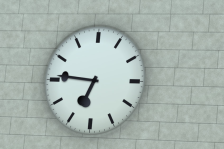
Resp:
**6:46**
